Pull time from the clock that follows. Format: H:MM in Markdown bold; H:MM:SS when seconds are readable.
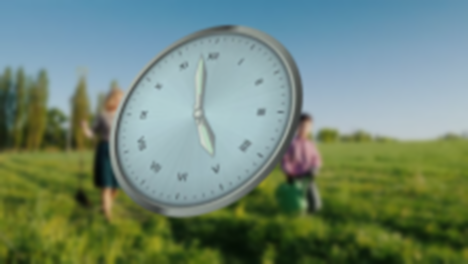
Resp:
**4:58**
